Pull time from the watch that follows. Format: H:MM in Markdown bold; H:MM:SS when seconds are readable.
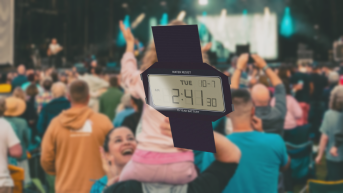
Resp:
**2:41:30**
